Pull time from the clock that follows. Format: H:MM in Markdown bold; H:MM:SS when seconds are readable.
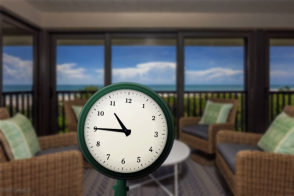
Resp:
**10:45**
